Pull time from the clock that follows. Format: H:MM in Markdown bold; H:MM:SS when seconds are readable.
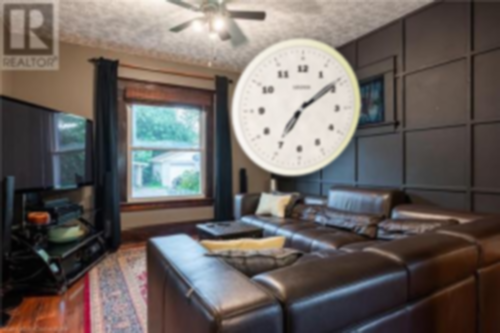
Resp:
**7:09**
